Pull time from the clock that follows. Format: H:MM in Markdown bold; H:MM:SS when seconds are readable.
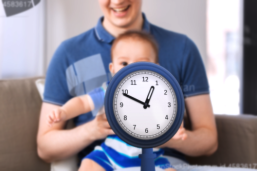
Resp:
**12:49**
